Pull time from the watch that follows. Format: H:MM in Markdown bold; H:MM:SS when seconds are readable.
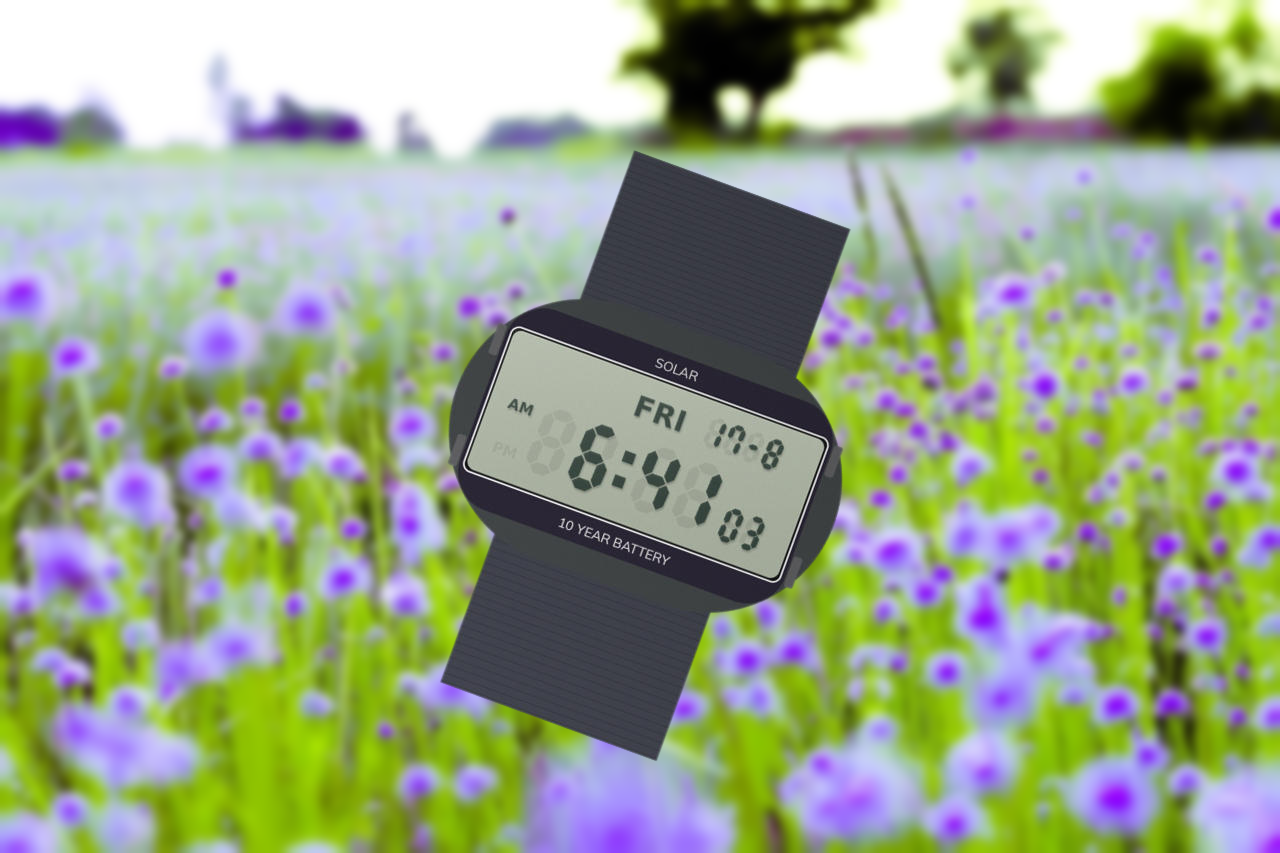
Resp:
**6:41:03**
